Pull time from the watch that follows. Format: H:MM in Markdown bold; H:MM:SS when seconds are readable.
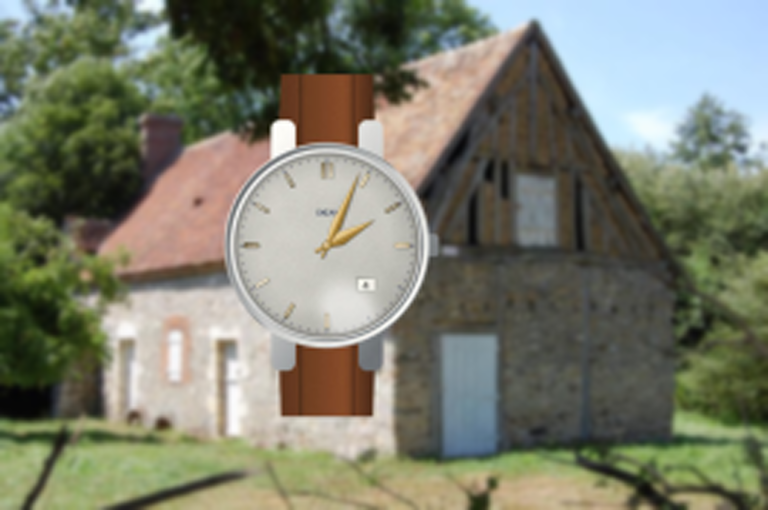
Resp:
**2:04**
